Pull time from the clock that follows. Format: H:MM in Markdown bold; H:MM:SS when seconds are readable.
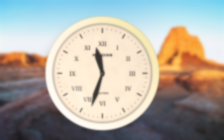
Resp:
**11:33**
